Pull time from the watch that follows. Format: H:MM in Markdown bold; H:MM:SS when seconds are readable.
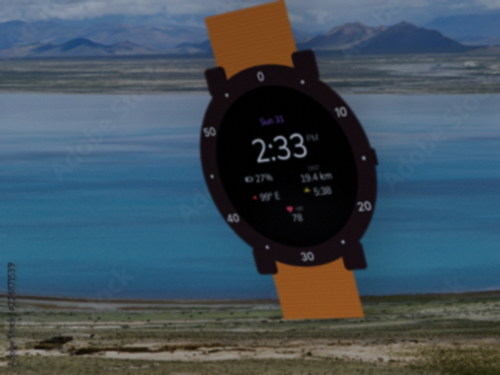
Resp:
**2:33**
